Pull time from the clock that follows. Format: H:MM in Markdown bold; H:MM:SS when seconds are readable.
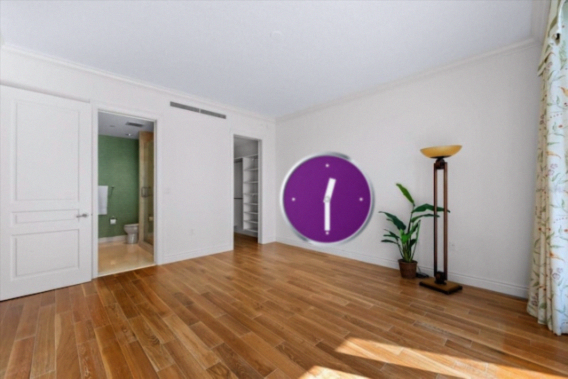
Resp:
**12:30**
